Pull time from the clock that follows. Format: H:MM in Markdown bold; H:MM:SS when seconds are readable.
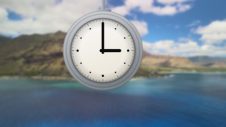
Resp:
**3:00**
